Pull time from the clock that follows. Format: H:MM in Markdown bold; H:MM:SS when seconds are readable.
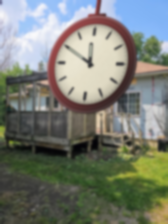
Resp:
**11:50**
